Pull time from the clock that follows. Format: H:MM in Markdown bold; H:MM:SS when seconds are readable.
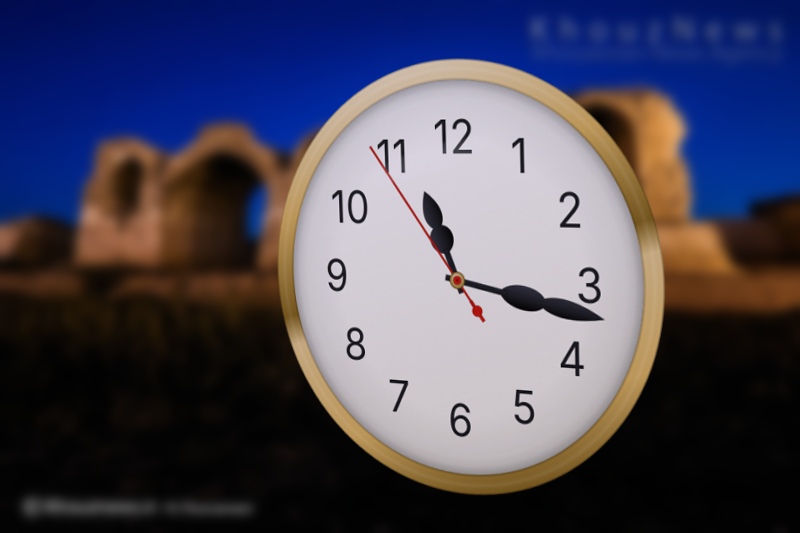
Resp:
**11:16:54**
